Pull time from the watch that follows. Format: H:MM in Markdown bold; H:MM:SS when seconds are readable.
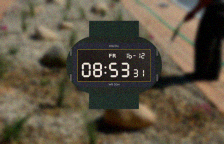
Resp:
**8:53:31**
